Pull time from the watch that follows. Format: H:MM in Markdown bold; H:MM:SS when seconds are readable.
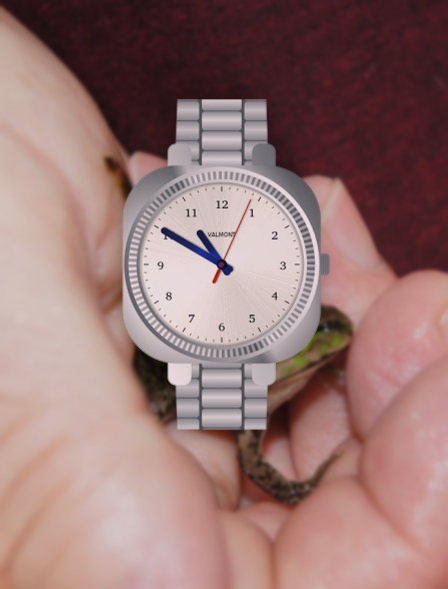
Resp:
**10:50:04**
